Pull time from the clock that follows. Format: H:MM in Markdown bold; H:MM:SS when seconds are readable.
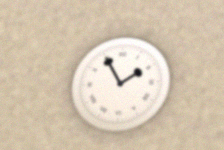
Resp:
**1:55**
